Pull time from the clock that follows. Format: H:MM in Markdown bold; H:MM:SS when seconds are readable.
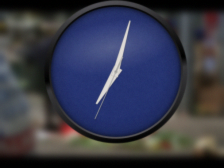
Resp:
**7:02:34**
